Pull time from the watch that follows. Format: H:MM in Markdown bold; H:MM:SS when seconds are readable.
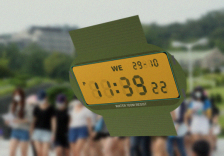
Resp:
**11:39:22**
